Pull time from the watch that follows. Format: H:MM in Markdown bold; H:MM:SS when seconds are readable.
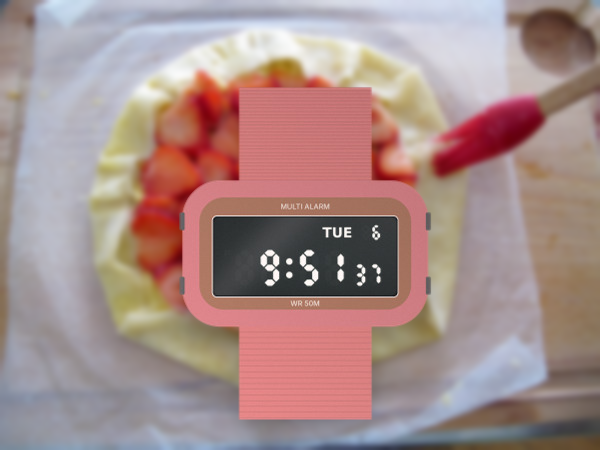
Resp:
**9:51:37**
